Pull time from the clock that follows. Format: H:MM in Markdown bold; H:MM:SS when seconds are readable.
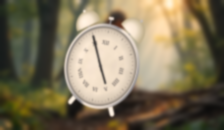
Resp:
**4:55**
